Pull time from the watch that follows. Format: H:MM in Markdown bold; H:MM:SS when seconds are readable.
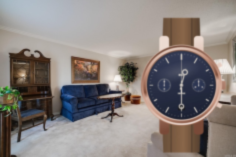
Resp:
**12:30**
